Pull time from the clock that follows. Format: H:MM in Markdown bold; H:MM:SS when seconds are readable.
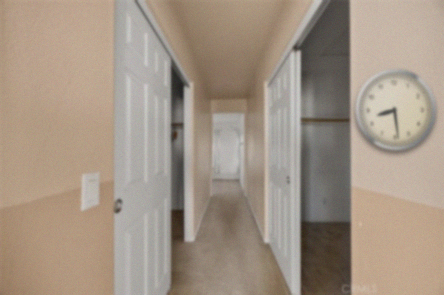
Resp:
**8:29**
